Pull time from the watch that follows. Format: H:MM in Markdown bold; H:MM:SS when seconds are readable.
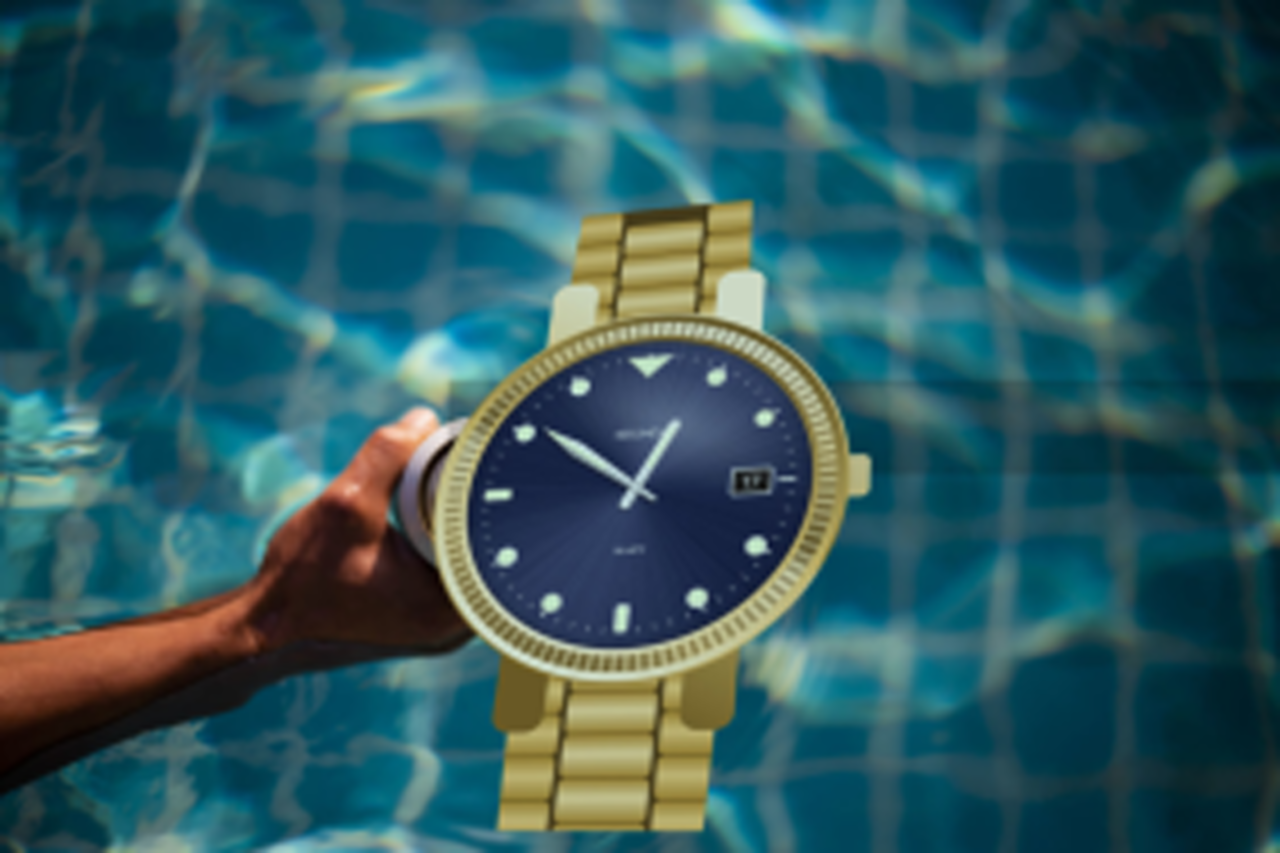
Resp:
**12:51**
